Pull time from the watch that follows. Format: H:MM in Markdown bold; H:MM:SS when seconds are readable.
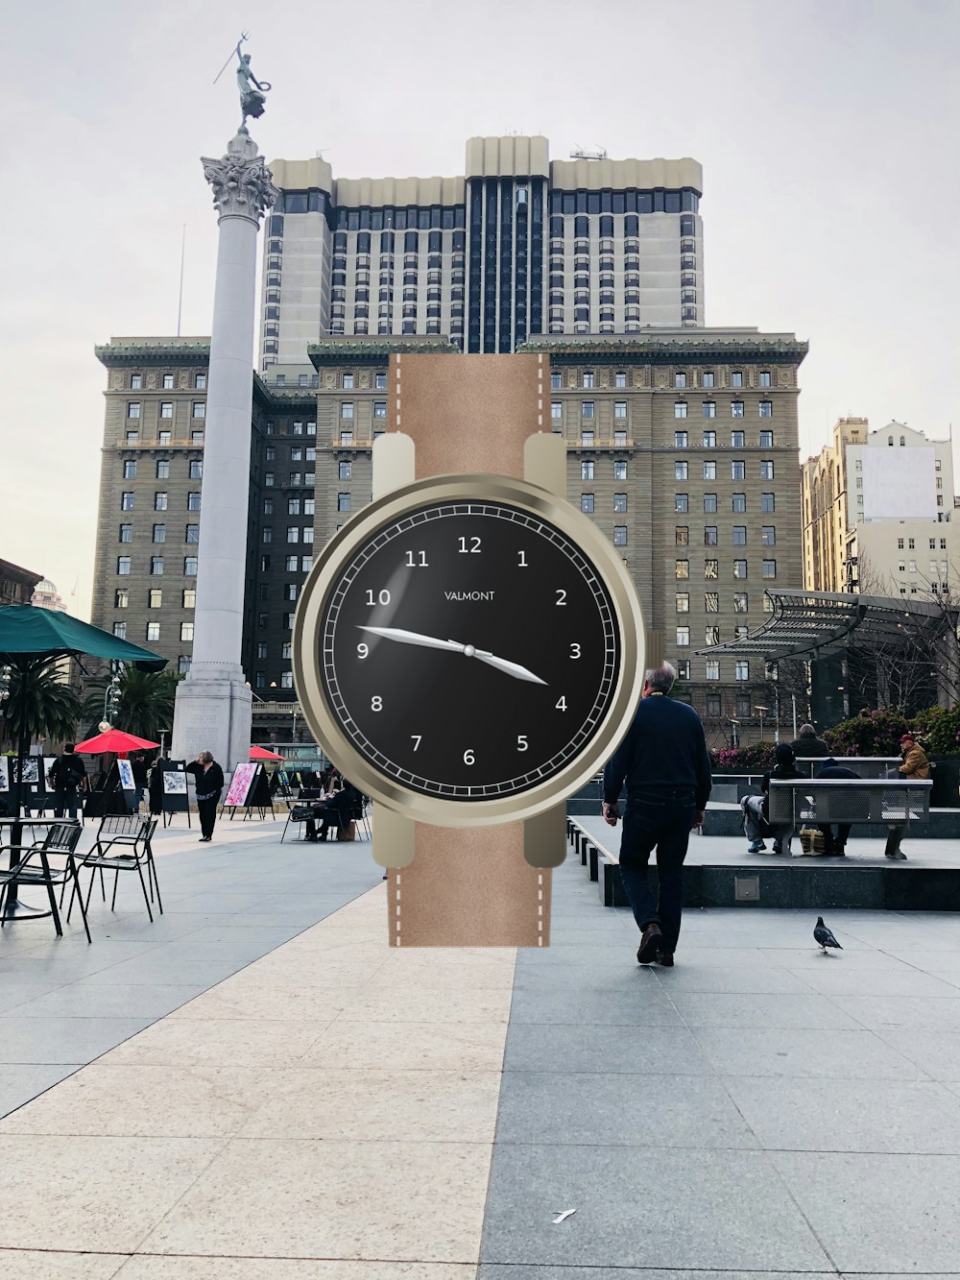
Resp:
**3:47**
